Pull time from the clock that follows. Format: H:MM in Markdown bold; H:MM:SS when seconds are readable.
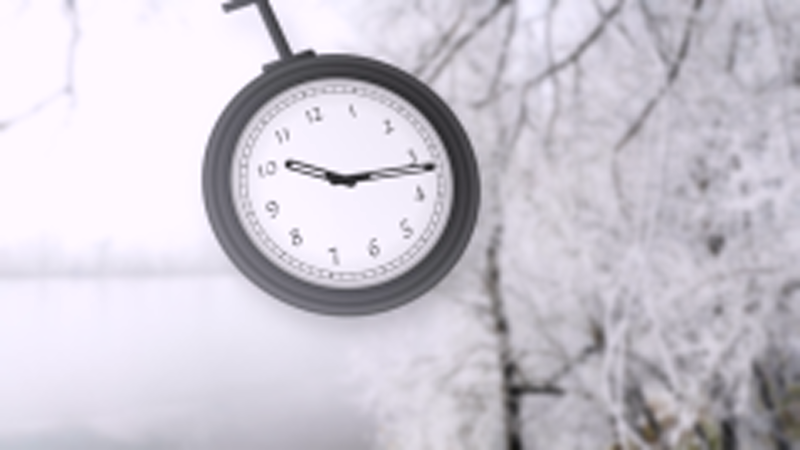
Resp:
**10:17**
